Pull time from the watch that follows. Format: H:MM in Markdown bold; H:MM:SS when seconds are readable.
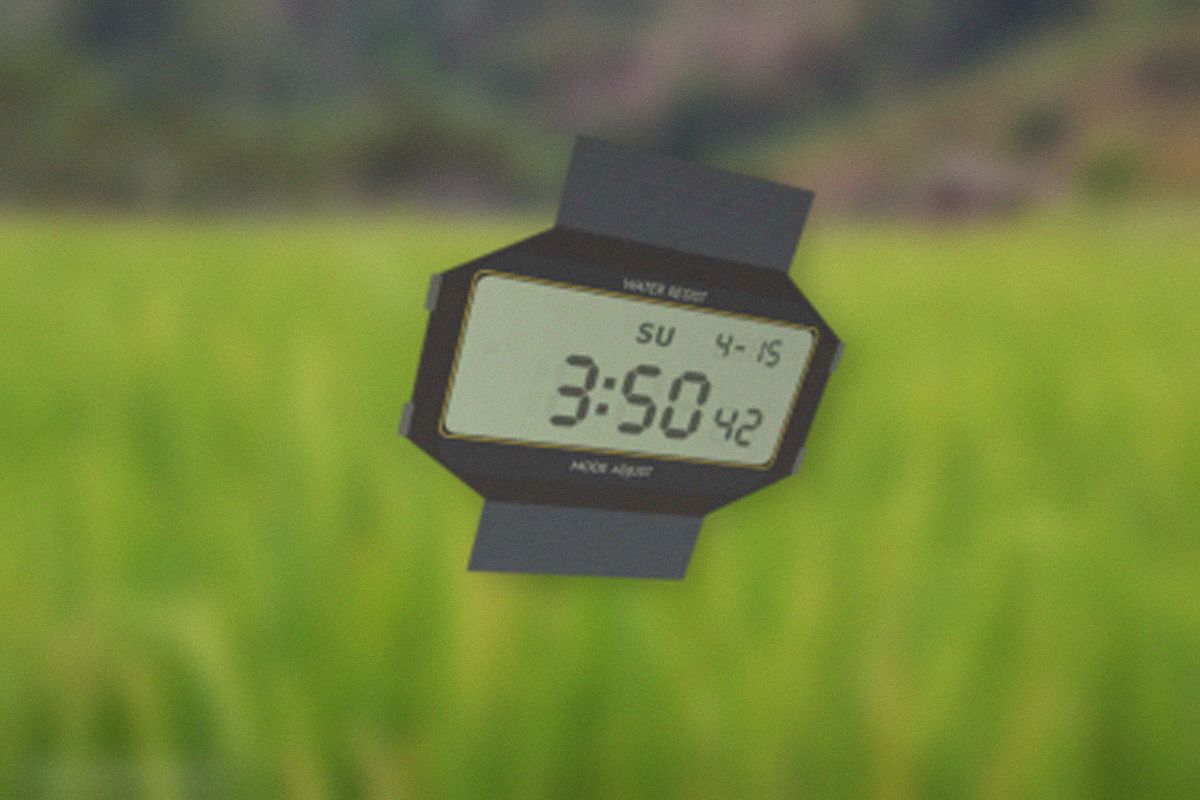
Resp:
**3:50:42**
